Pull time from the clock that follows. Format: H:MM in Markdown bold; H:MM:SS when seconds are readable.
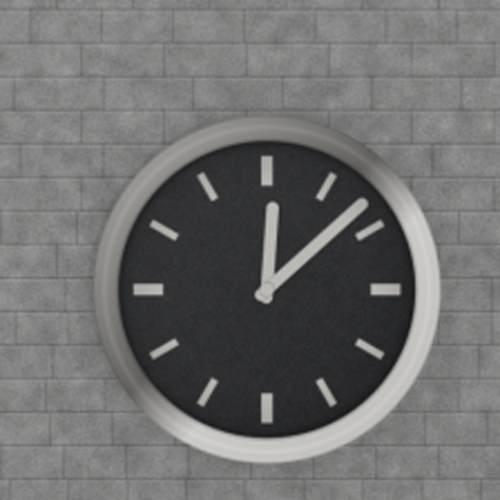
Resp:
**12:08**
